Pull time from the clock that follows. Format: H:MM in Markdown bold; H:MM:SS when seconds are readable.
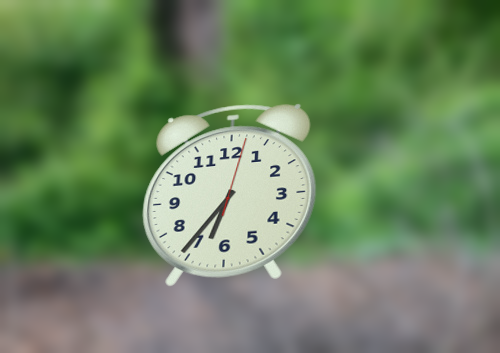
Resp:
**6:36:02**
